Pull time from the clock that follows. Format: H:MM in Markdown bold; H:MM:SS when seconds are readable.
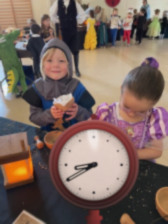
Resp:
**8:40**
